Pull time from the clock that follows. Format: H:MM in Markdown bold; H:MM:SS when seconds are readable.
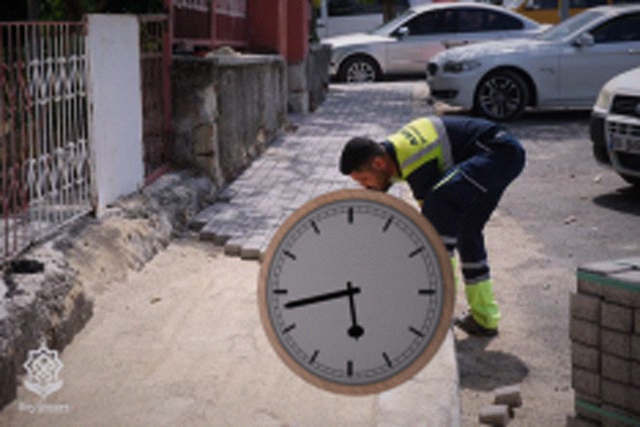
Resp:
**5:43**
